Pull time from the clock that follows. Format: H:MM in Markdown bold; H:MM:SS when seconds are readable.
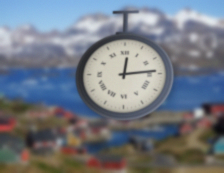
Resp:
**12:14**
